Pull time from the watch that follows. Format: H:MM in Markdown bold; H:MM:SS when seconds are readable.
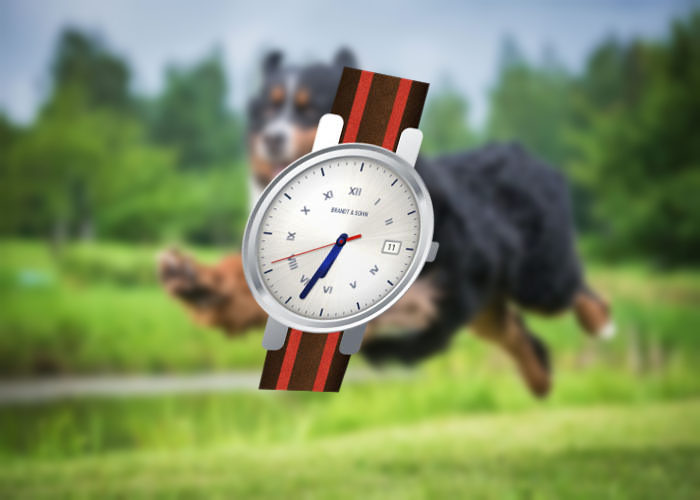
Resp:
**6:33:41**
